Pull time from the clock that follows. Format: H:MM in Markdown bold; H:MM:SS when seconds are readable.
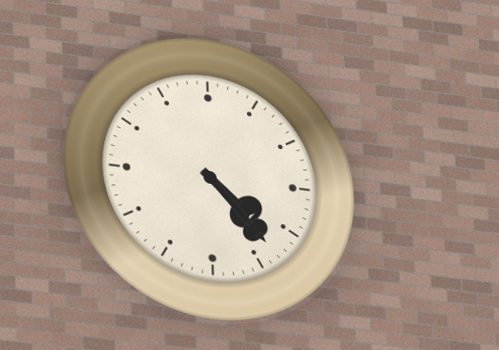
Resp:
**4:23**
